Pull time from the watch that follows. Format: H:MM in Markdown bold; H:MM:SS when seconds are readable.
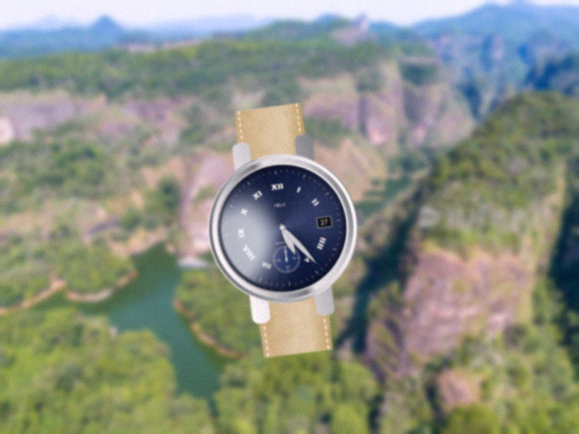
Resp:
**5:24**
